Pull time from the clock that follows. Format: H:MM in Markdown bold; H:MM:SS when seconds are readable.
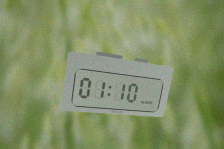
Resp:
**1:10**
